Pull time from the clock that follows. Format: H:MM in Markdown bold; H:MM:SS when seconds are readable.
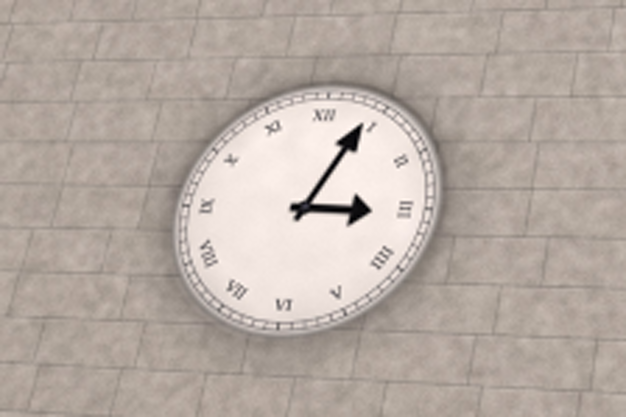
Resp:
**3:04**
